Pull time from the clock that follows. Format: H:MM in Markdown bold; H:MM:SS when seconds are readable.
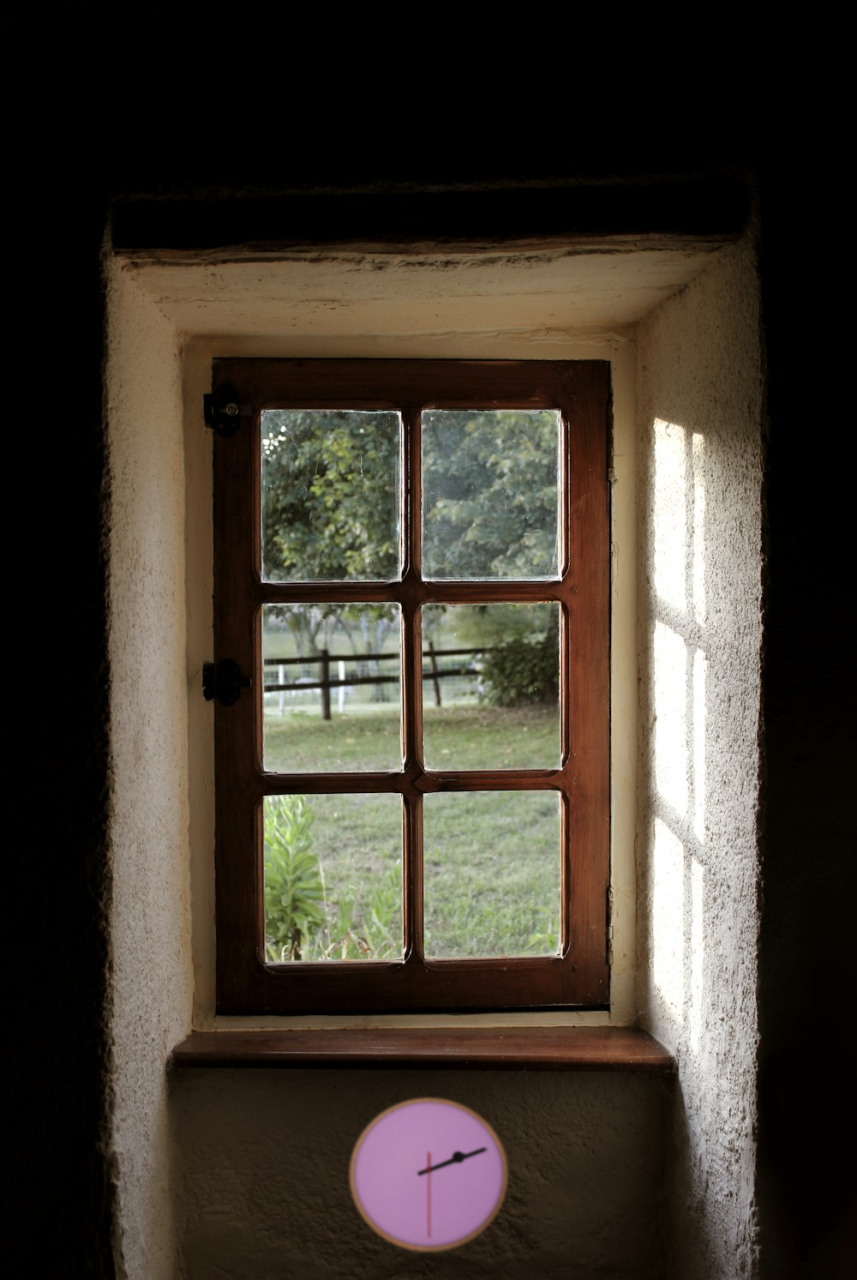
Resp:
**2:11:30**
